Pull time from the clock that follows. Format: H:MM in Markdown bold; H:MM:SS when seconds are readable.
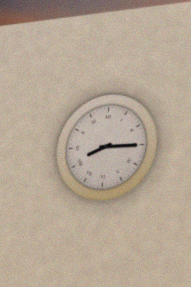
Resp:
**8:15**
